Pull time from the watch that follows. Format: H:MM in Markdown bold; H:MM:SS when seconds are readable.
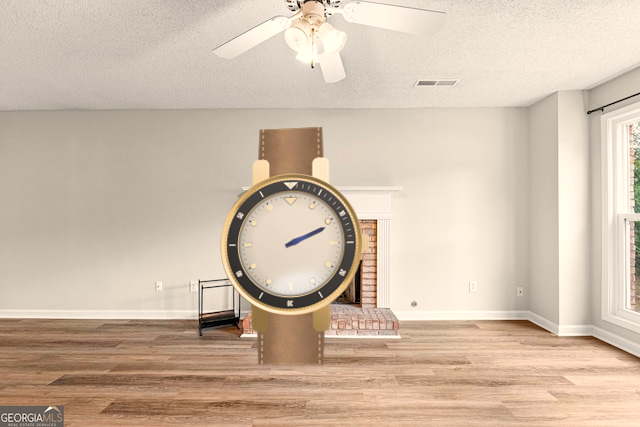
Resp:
**2:11**
